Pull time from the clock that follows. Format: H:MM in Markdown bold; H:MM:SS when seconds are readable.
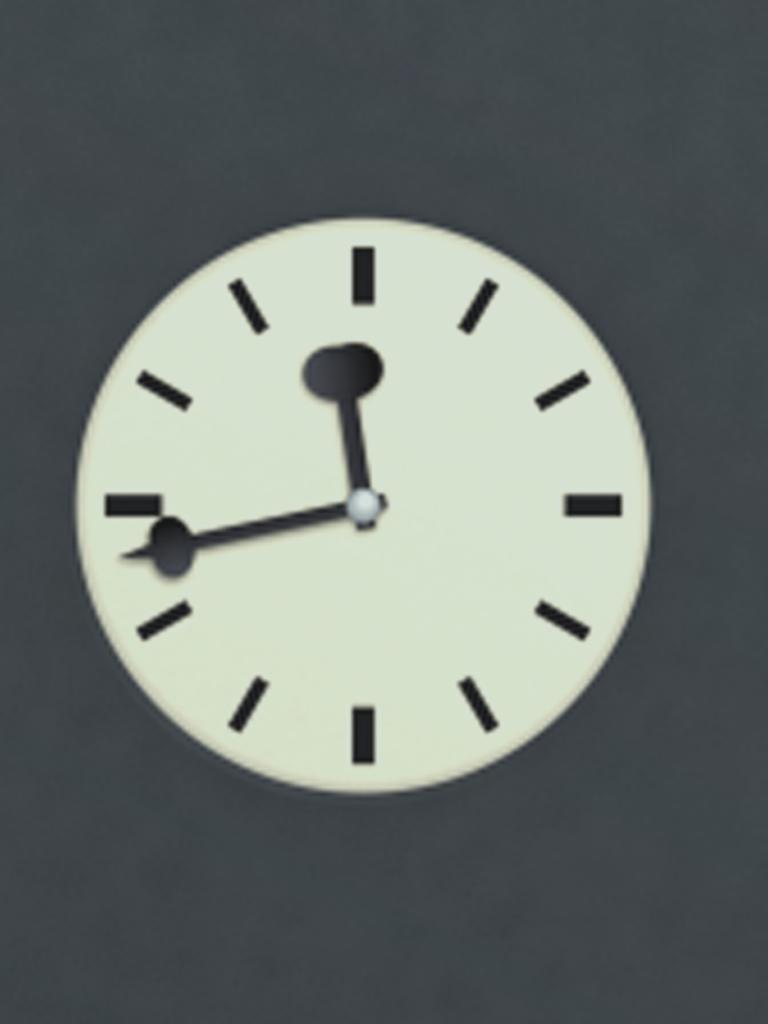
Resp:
**11:43**
